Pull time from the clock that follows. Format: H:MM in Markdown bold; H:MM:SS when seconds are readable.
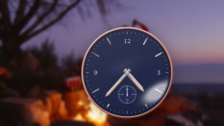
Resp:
**4:37**
